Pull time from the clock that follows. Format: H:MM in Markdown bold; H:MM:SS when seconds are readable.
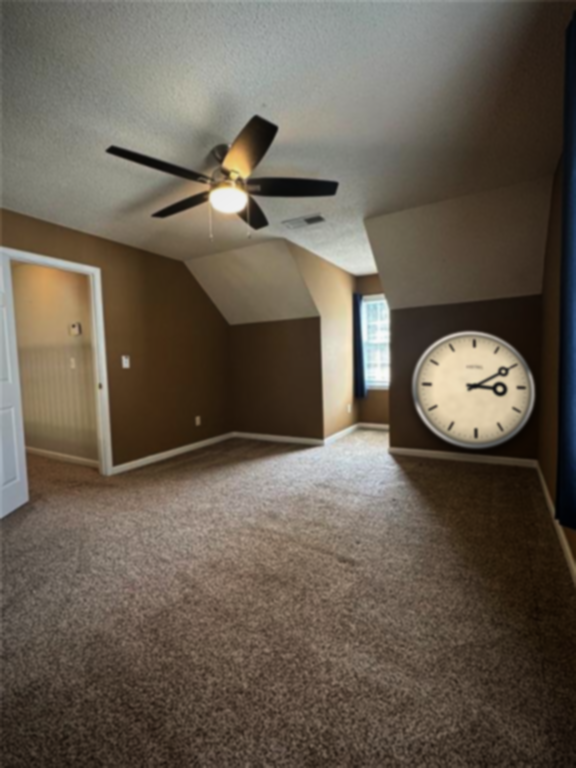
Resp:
**3:10**
